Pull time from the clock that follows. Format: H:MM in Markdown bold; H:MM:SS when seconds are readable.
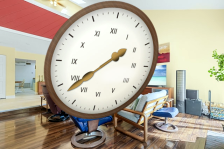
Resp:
**1:38**
